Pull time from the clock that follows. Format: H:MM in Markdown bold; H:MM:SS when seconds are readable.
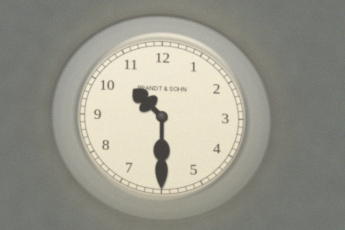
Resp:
**10:30**
